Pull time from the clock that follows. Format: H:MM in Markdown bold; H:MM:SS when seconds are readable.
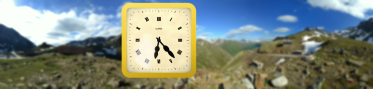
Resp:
**6:23**
